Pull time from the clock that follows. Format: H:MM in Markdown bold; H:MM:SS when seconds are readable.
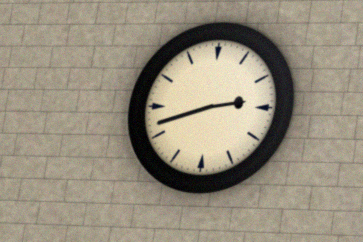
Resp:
**2:42**
